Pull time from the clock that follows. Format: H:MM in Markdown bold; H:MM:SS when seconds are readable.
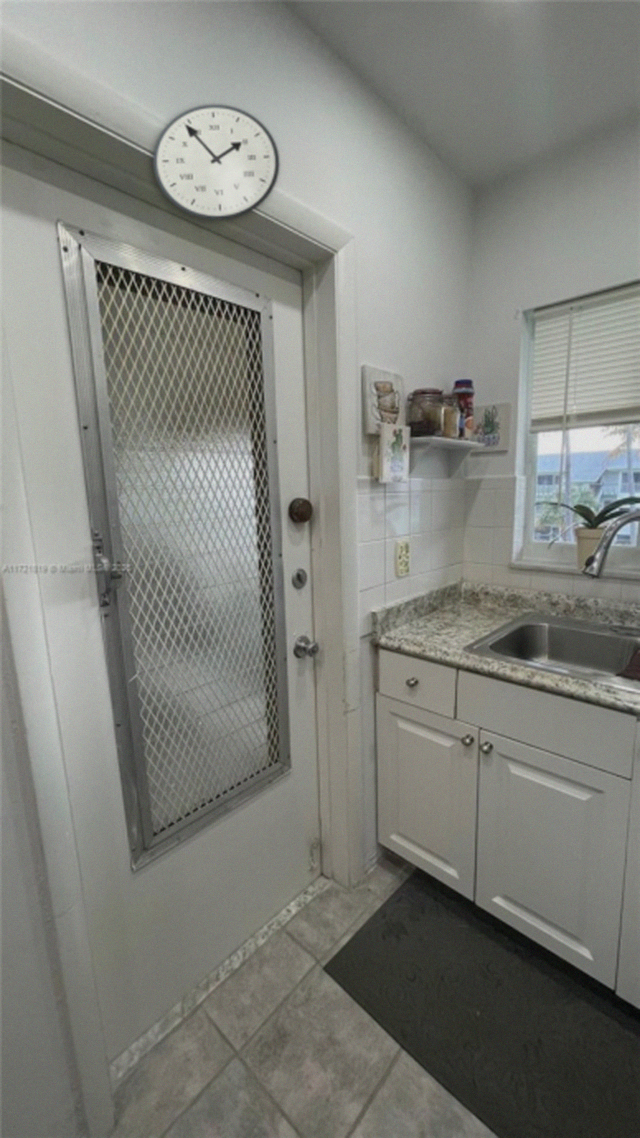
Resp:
**1:54**
